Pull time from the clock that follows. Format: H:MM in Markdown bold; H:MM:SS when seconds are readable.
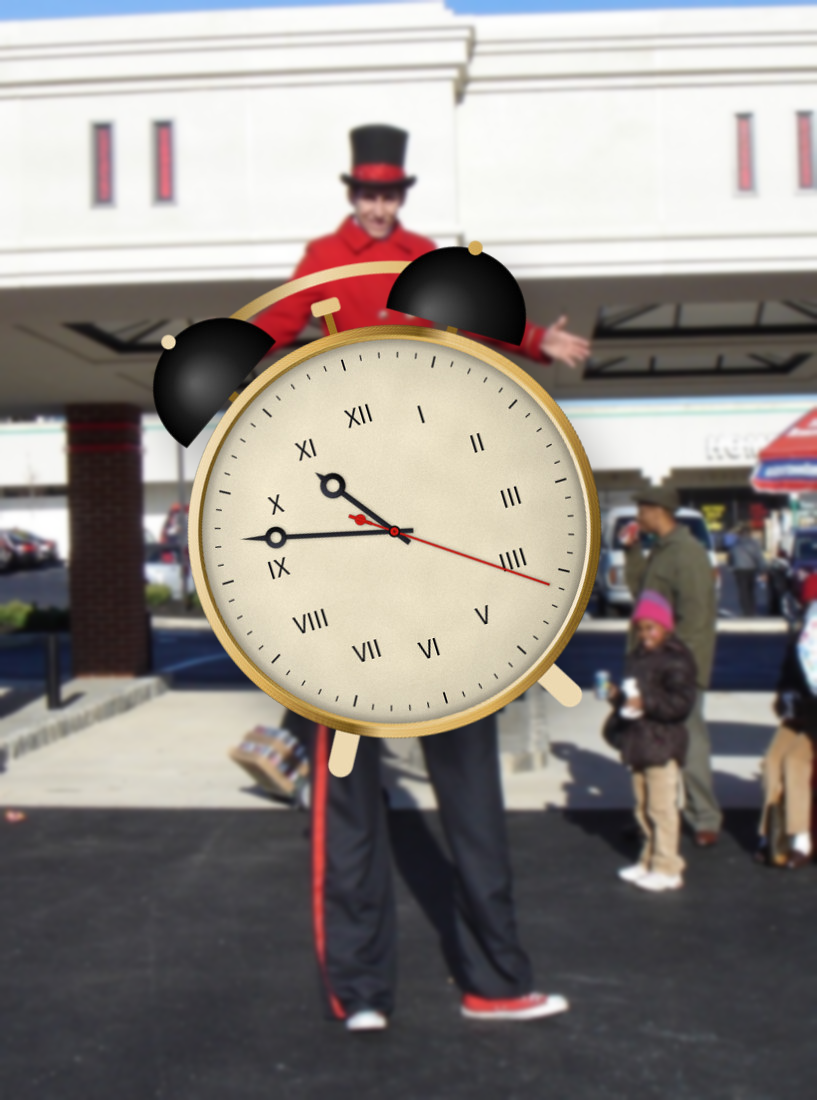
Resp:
**10:47:21**
